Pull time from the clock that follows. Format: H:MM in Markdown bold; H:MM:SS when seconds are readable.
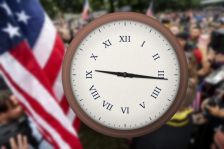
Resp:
**9:16**
